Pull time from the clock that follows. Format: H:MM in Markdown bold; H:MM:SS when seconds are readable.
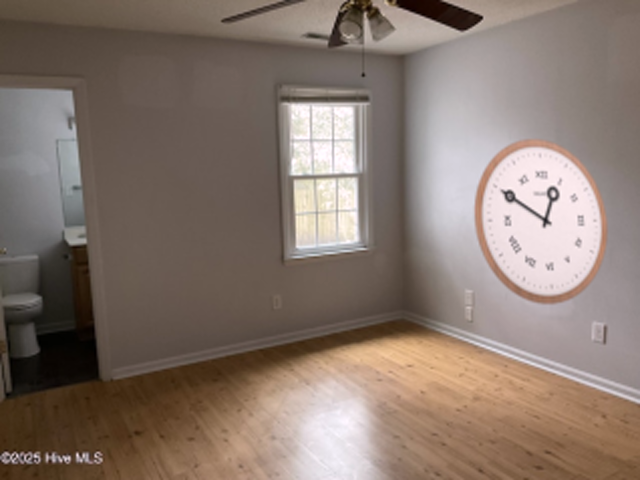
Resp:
**12:50**
